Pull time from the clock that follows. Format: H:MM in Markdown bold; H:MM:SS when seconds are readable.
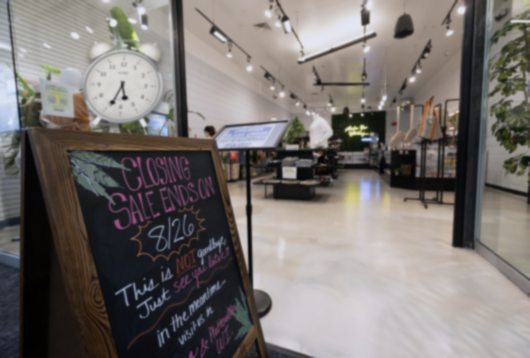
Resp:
**5:34**
